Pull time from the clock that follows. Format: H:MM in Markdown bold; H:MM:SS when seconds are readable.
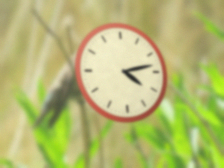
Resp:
**4:13**
